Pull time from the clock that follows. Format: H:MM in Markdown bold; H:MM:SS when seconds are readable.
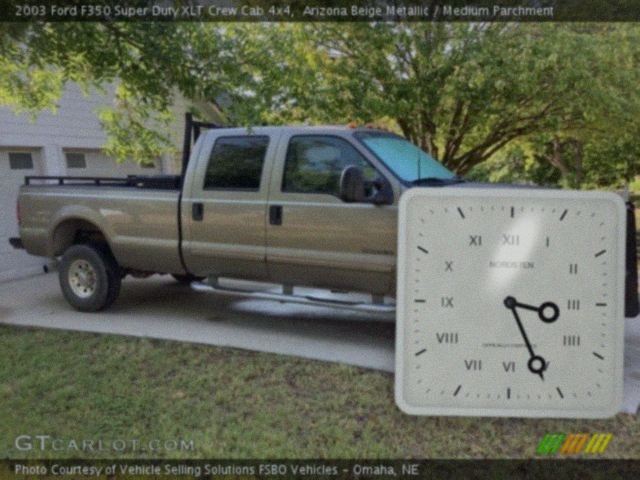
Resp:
**3:26**
